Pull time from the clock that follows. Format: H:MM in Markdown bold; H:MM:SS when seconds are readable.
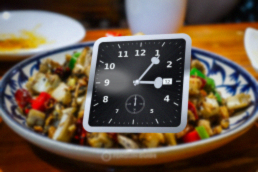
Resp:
**3:06**
